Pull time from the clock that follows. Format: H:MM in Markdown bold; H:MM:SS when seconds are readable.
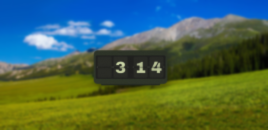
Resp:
**3:14**
